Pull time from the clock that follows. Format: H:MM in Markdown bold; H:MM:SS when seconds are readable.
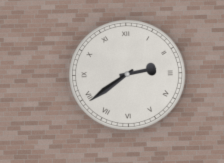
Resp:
**2:39**
